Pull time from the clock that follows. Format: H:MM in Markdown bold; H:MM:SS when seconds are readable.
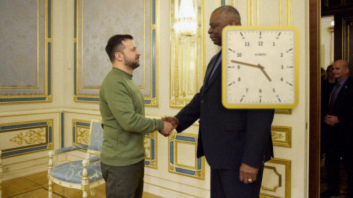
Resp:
**4:47**
